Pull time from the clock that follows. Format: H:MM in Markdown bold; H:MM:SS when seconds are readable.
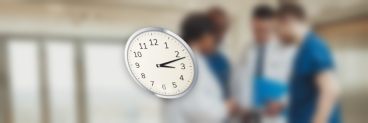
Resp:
**3:12**
